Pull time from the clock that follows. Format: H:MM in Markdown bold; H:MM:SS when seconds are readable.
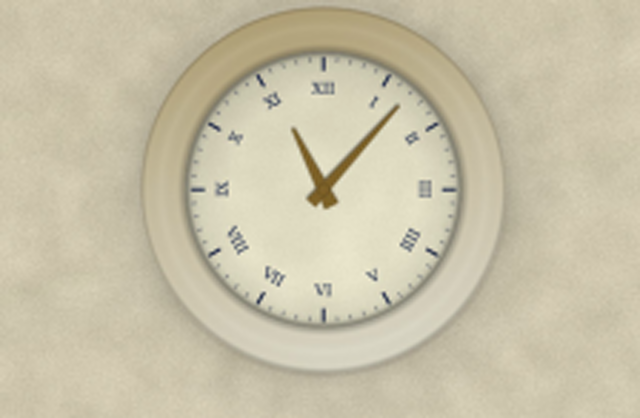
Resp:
**11:07**
